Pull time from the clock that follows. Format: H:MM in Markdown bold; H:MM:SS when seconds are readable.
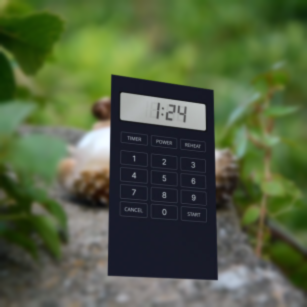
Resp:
**1:24**
